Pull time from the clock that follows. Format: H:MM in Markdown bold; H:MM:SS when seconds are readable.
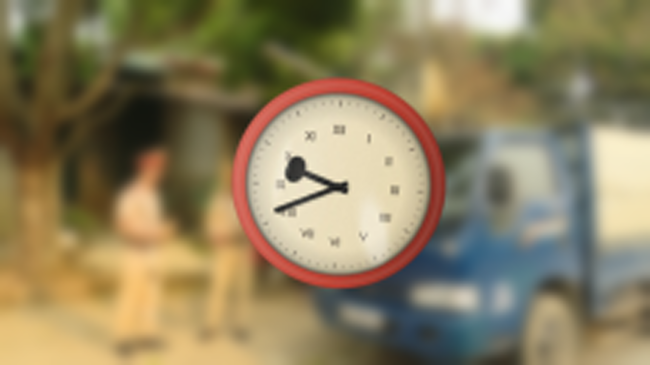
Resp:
**9:41**
